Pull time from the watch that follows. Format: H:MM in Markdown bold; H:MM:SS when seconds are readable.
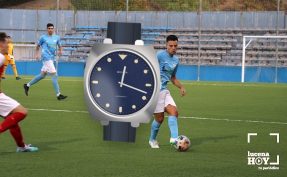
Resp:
**12:18**
